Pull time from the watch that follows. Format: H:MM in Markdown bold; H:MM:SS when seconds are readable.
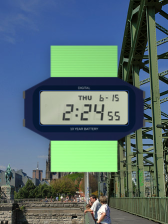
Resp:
**2:24:55**
